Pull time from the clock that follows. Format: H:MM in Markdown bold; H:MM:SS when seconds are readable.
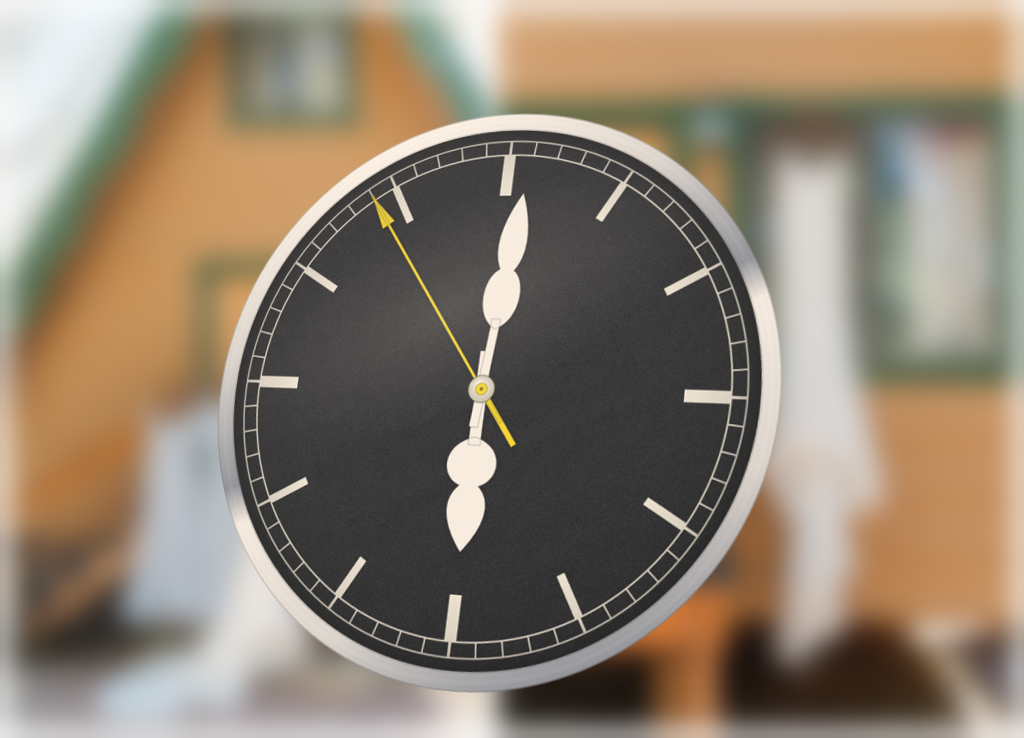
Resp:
**6:00:54**
